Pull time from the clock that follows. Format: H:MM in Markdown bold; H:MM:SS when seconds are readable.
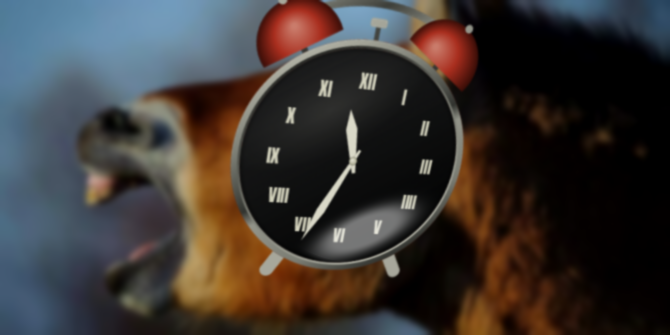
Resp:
**11:34**
